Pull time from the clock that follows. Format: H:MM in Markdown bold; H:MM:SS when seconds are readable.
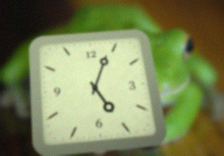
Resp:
**5:04**
